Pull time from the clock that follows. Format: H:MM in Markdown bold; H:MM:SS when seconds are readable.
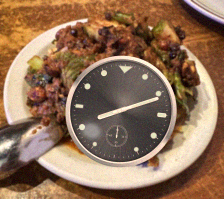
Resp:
**8:11**
